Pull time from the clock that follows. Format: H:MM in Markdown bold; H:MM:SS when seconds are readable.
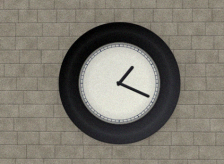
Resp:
**1:19**
